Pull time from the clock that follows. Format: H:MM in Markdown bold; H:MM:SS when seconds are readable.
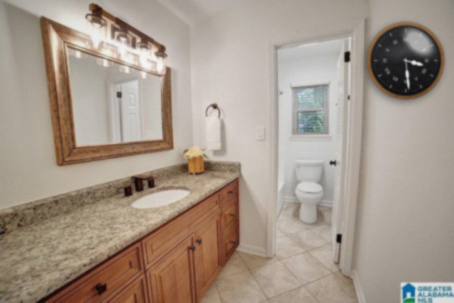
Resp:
**3:29**
